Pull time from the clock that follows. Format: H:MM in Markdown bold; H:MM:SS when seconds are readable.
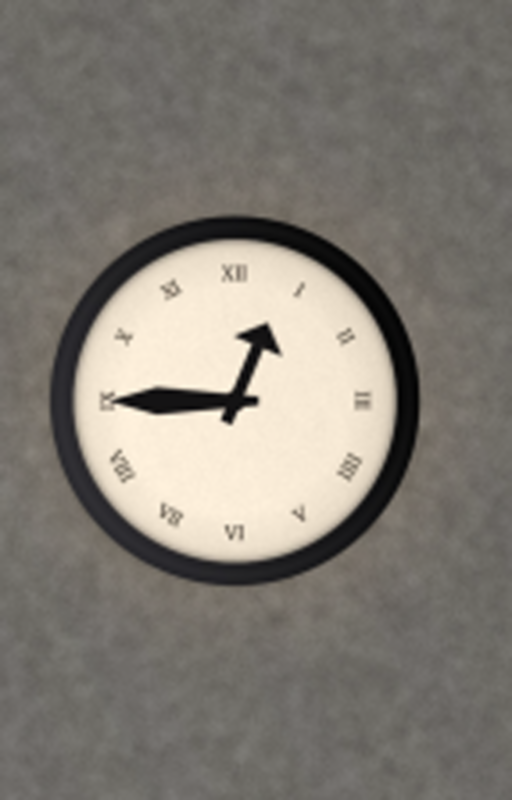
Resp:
**12:45**
